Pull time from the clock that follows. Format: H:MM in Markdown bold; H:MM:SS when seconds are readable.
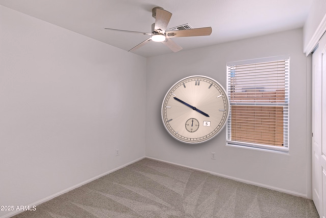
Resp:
**3:49**
